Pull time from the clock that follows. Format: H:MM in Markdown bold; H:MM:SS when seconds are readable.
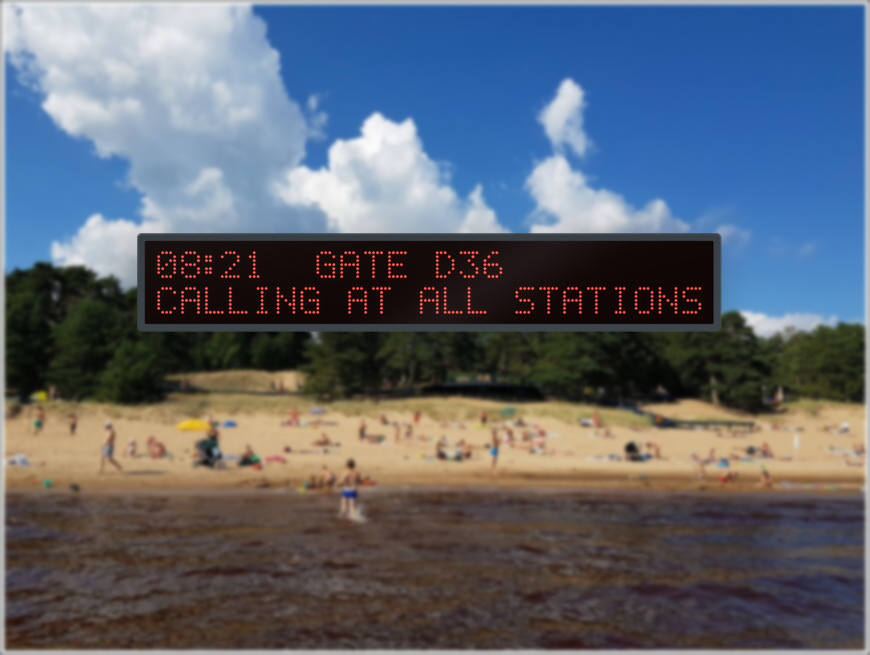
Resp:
**8:21**
